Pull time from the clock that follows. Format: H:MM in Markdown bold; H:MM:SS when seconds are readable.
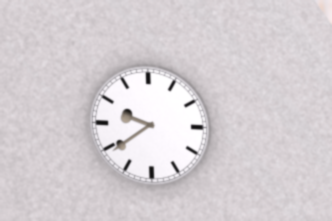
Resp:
**9:39**
